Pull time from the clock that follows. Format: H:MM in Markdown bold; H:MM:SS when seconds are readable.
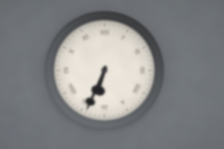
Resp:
**6:34**
